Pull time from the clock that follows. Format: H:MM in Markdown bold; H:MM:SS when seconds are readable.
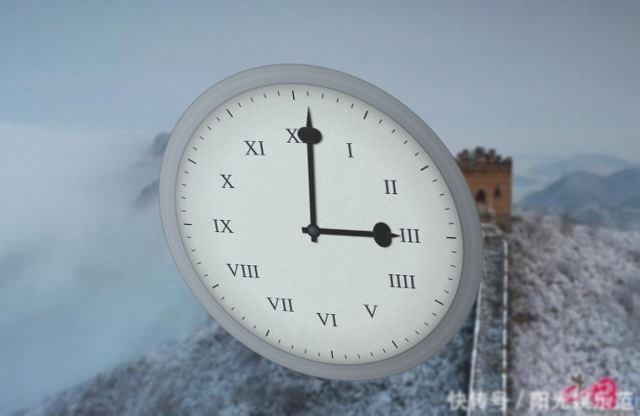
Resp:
**3:01**
